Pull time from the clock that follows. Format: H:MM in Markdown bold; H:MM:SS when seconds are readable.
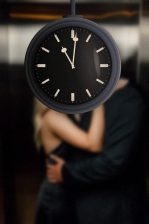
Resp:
**11:01**
